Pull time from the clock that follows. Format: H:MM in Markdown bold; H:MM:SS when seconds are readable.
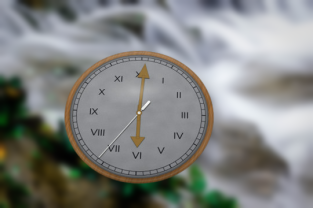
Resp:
**6:00:36**
